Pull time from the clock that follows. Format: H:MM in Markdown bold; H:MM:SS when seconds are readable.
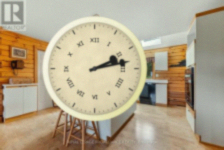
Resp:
**2:13**
